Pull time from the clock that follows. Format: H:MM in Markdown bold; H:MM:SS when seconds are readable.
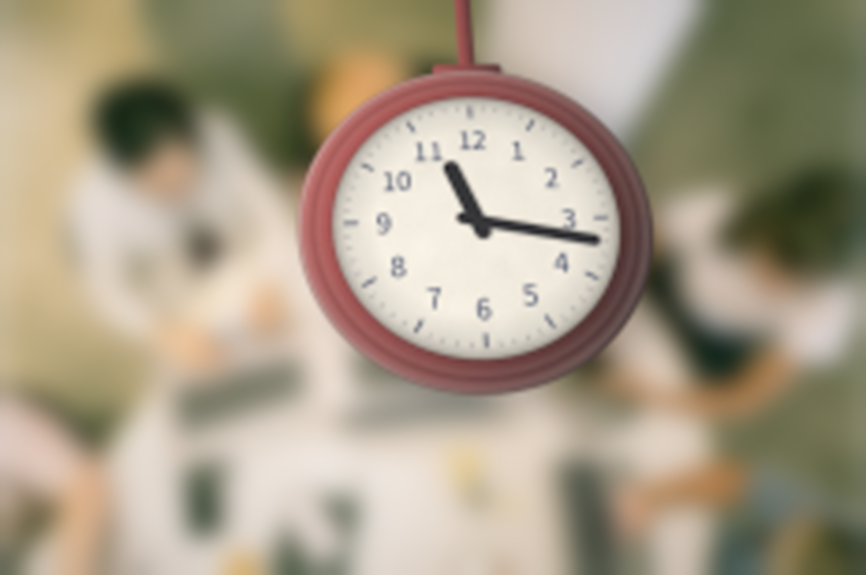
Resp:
**11:17**
